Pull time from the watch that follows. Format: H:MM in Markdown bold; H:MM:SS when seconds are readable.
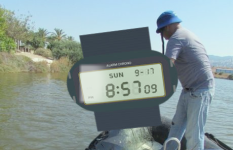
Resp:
**8:57:09**
